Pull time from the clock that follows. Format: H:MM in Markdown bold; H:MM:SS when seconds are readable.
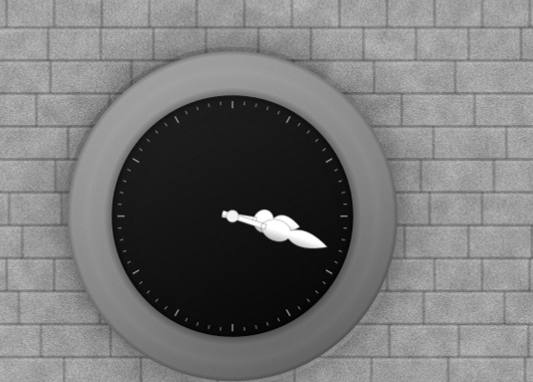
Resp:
**3:18**
